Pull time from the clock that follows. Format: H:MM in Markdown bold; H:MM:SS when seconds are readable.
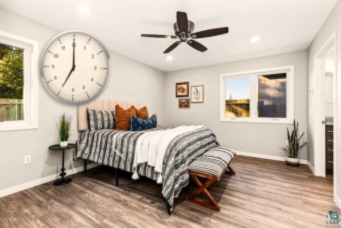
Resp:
**7:00**
